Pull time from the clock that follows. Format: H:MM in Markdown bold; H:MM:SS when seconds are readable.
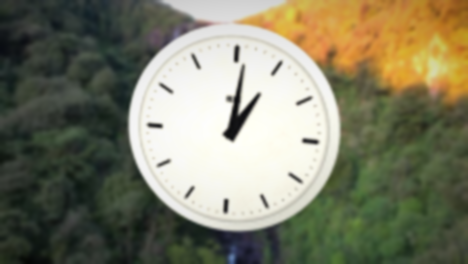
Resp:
**1:01**
